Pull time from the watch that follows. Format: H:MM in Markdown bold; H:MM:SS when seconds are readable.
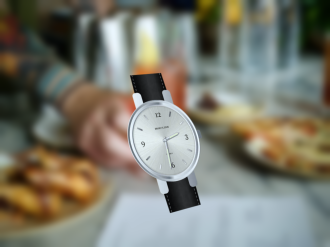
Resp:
**2:31**
